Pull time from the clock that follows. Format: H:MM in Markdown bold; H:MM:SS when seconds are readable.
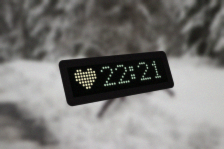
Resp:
**22:21**
